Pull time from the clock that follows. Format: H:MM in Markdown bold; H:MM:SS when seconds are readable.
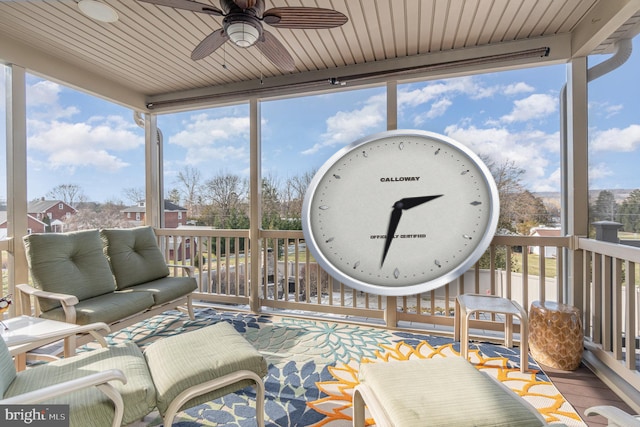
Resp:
**2:32**
